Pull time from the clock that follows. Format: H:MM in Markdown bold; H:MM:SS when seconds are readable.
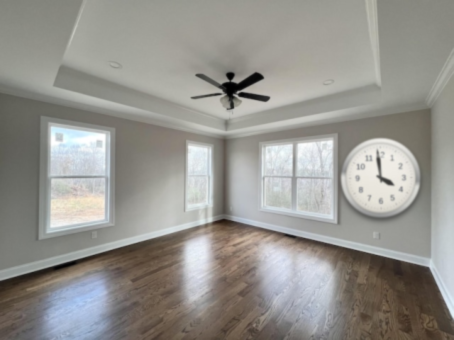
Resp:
**3:59**
